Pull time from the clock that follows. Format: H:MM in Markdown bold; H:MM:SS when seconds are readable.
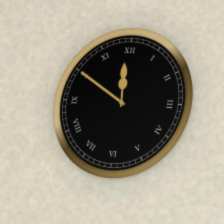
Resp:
**11:50**
